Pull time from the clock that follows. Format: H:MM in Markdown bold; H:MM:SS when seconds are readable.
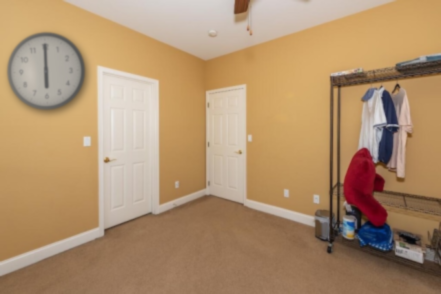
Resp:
**6:00**
